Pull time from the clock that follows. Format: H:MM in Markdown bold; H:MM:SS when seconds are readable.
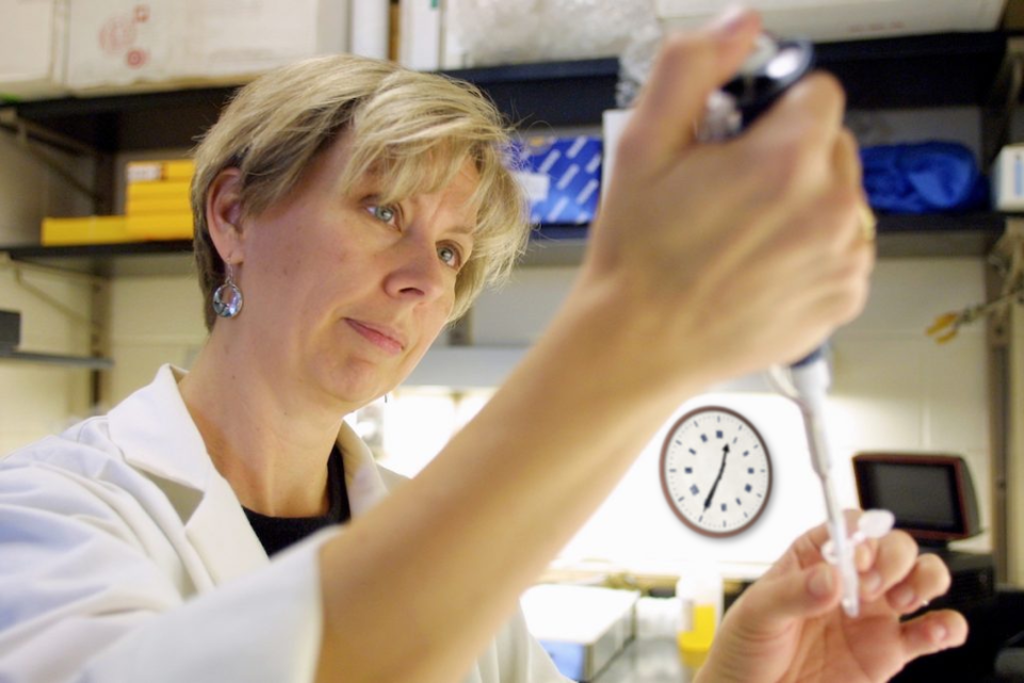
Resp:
**12:35**
